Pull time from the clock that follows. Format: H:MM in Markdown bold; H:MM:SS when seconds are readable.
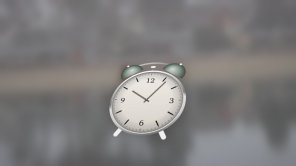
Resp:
**10:06**
